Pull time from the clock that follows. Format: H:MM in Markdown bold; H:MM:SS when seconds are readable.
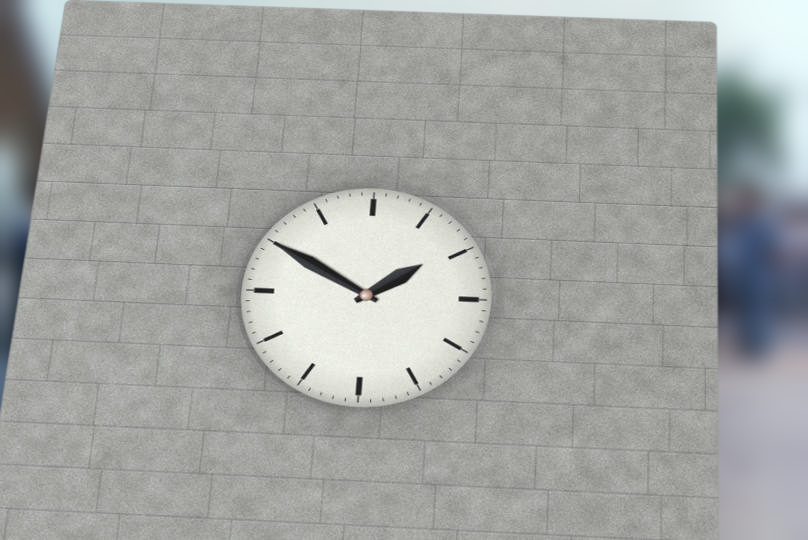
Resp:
**1:50**
